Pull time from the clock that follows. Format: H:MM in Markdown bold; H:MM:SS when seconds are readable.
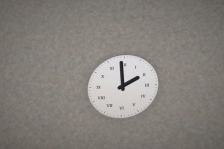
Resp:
**1:59**
